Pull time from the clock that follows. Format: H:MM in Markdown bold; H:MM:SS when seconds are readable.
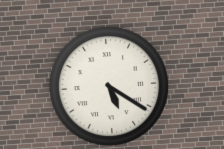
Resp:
**5:21**
